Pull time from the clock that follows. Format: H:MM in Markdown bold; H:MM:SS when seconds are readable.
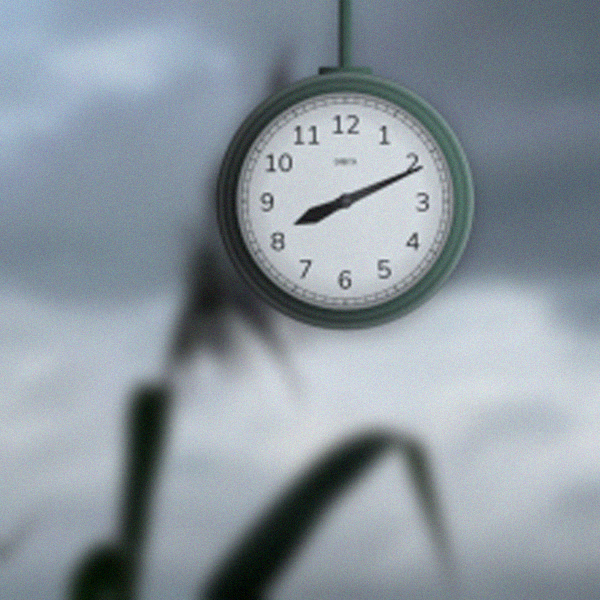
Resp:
**8:11**
